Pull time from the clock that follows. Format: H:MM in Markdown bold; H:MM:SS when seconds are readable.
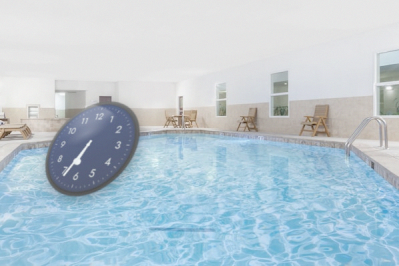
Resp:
**6:34**
